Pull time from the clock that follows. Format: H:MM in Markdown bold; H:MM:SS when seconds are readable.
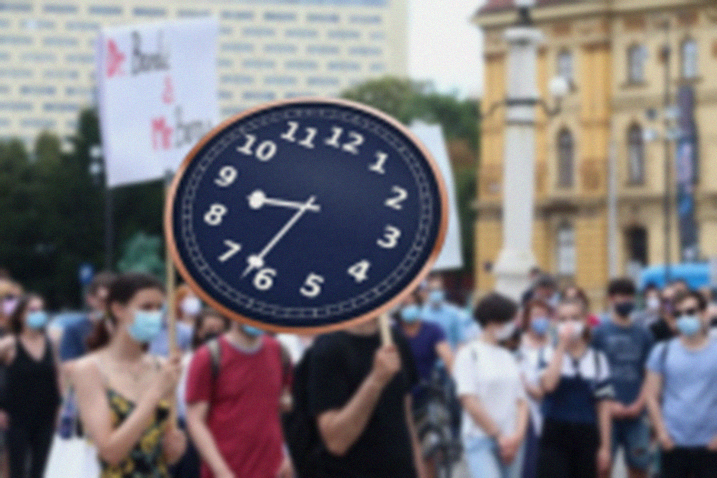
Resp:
**8:32**
